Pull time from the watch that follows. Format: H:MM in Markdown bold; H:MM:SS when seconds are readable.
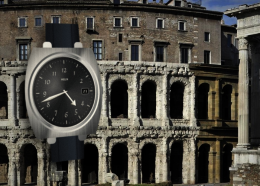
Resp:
**4:42**
